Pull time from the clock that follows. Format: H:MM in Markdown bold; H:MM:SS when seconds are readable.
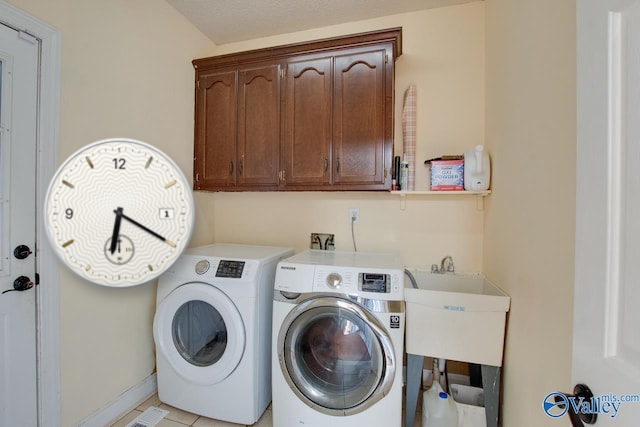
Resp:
**6:20**
